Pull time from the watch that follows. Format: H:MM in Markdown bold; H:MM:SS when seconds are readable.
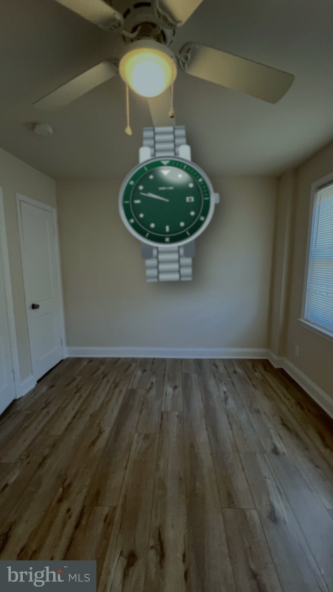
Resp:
**9:48**
